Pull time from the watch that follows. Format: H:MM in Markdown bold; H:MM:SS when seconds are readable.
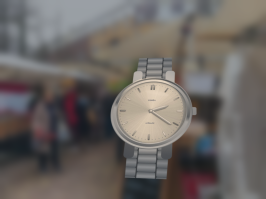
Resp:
**2:21**
